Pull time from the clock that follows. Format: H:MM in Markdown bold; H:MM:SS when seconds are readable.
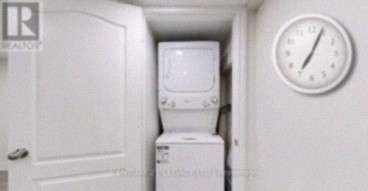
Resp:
**7:04**
